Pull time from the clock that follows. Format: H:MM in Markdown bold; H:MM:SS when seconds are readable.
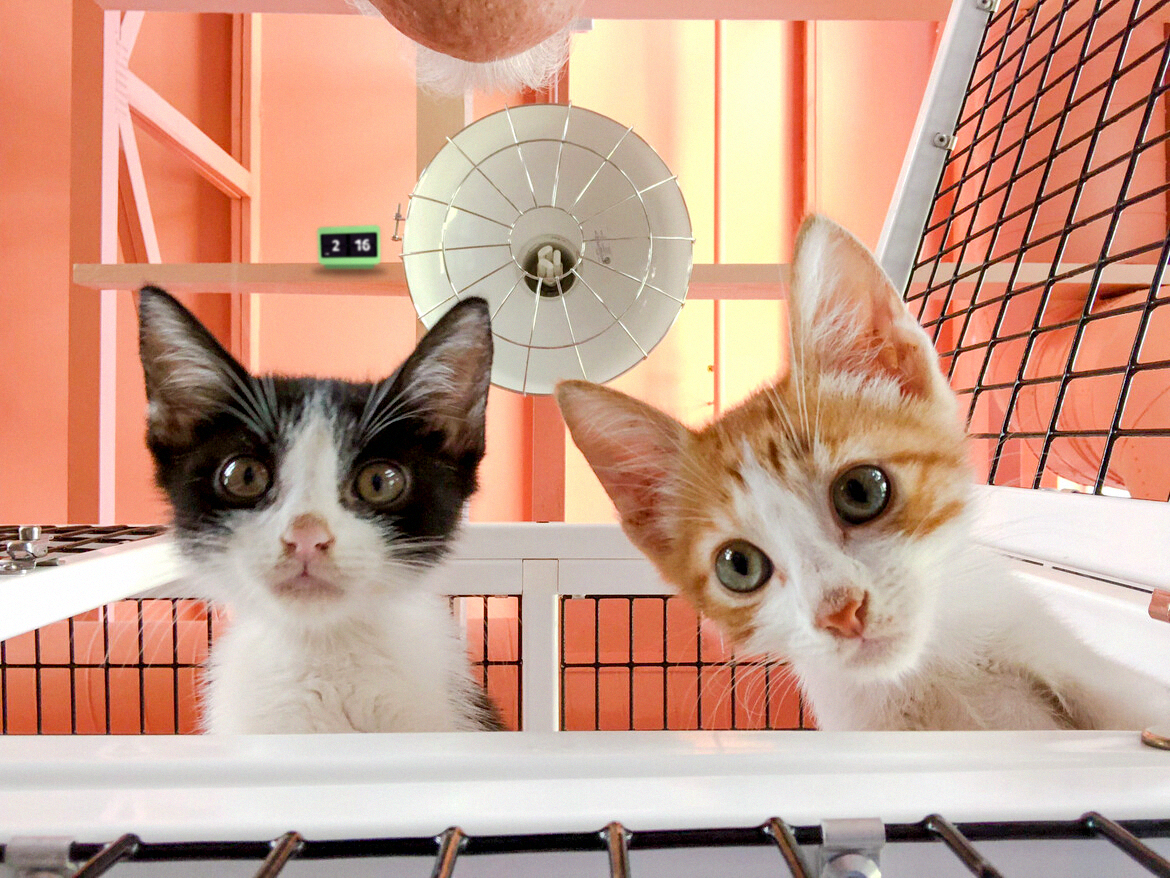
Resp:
**2:16**
